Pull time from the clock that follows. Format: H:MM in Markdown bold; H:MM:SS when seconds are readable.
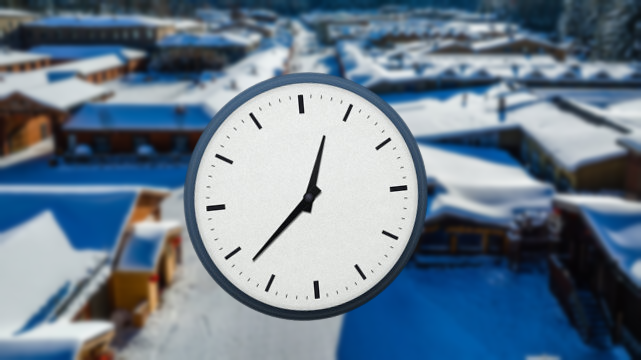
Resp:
**12:38**
